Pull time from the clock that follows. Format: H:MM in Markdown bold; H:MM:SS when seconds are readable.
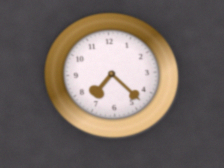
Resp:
**7:23**
